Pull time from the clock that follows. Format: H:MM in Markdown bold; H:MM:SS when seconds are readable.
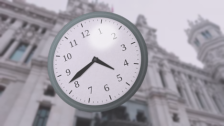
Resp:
**4:42**
